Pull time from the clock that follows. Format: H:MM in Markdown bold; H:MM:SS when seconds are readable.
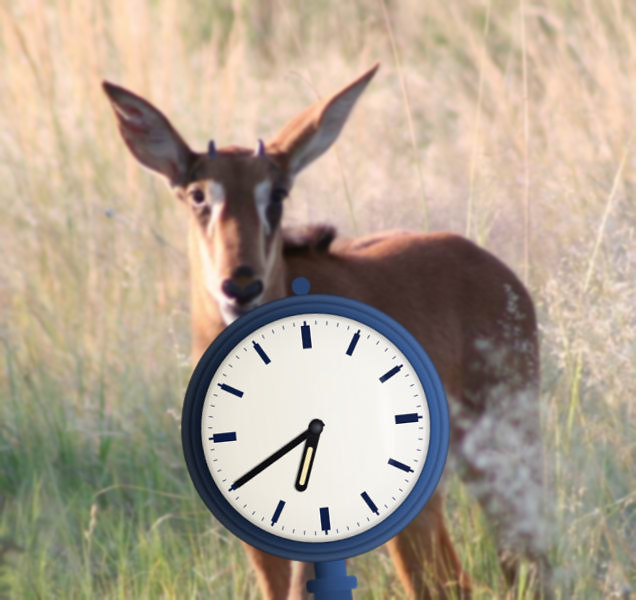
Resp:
**6:40**
